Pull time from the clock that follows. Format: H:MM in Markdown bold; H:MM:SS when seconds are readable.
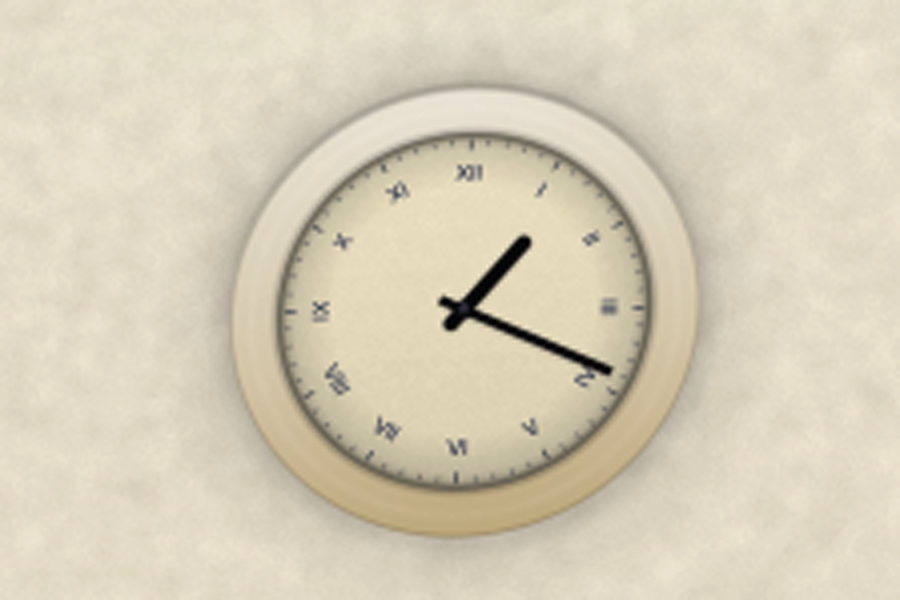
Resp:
**1:19**
